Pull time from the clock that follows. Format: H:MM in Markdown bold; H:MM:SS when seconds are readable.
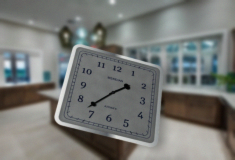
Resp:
**1:37**
